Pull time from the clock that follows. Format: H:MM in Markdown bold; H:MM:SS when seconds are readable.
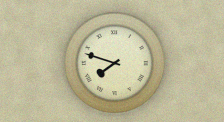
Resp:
**7:48**
